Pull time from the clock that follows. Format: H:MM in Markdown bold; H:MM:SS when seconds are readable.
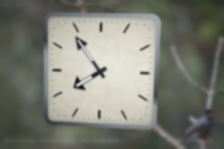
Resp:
**7:54**
